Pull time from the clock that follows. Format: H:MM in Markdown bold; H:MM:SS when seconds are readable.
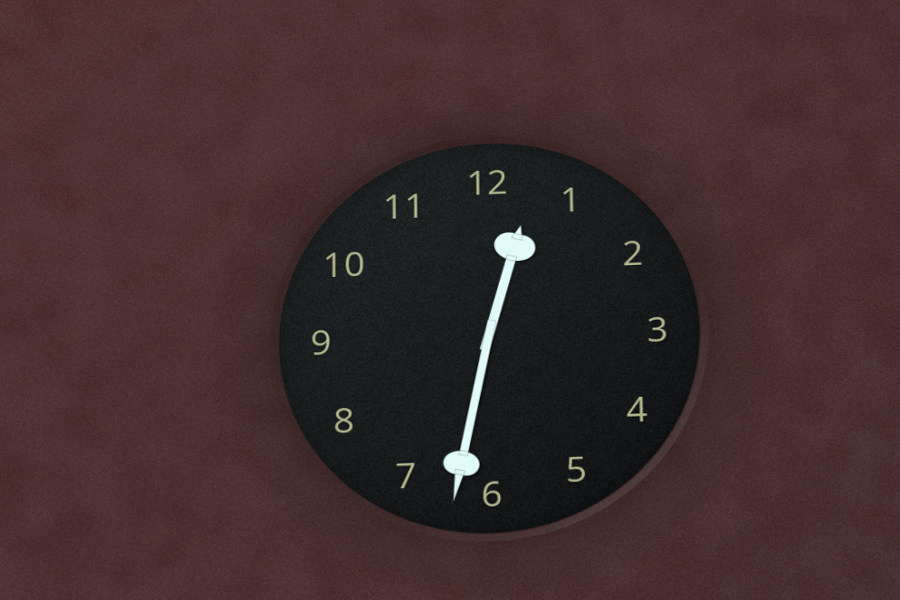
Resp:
**12:32**
